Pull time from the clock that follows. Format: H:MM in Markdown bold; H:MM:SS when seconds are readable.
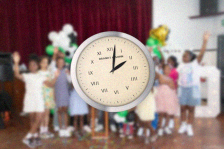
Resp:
**2:02**
